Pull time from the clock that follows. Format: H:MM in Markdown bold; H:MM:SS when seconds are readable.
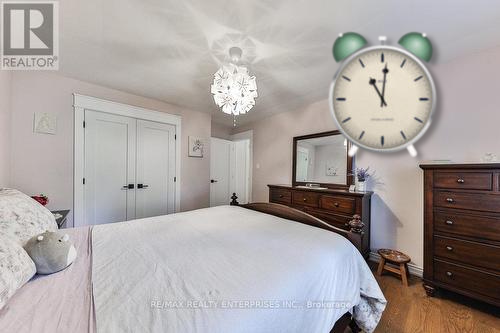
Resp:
**11:01**
